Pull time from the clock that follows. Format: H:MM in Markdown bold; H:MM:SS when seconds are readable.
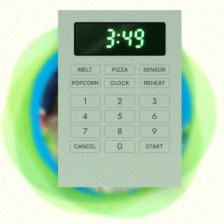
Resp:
**3:49**
